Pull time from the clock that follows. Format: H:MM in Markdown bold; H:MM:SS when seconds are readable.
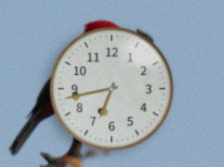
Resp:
**6:43**
